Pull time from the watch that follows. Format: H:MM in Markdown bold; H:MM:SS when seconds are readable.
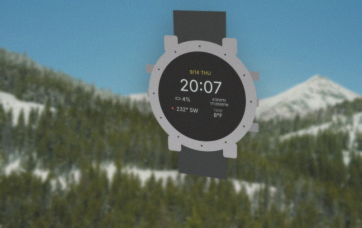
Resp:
**20:07**
